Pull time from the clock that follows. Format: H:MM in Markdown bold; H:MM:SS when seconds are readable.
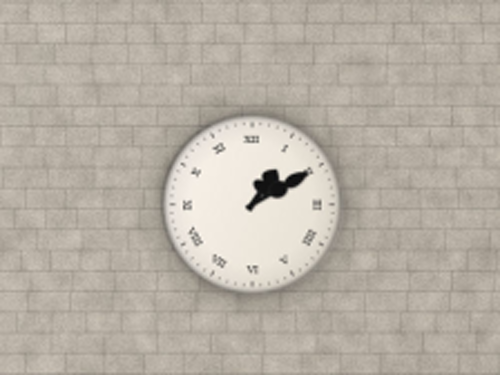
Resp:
**1:10**
